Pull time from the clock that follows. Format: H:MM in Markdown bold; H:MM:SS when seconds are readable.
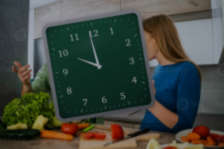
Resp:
**9:59**
